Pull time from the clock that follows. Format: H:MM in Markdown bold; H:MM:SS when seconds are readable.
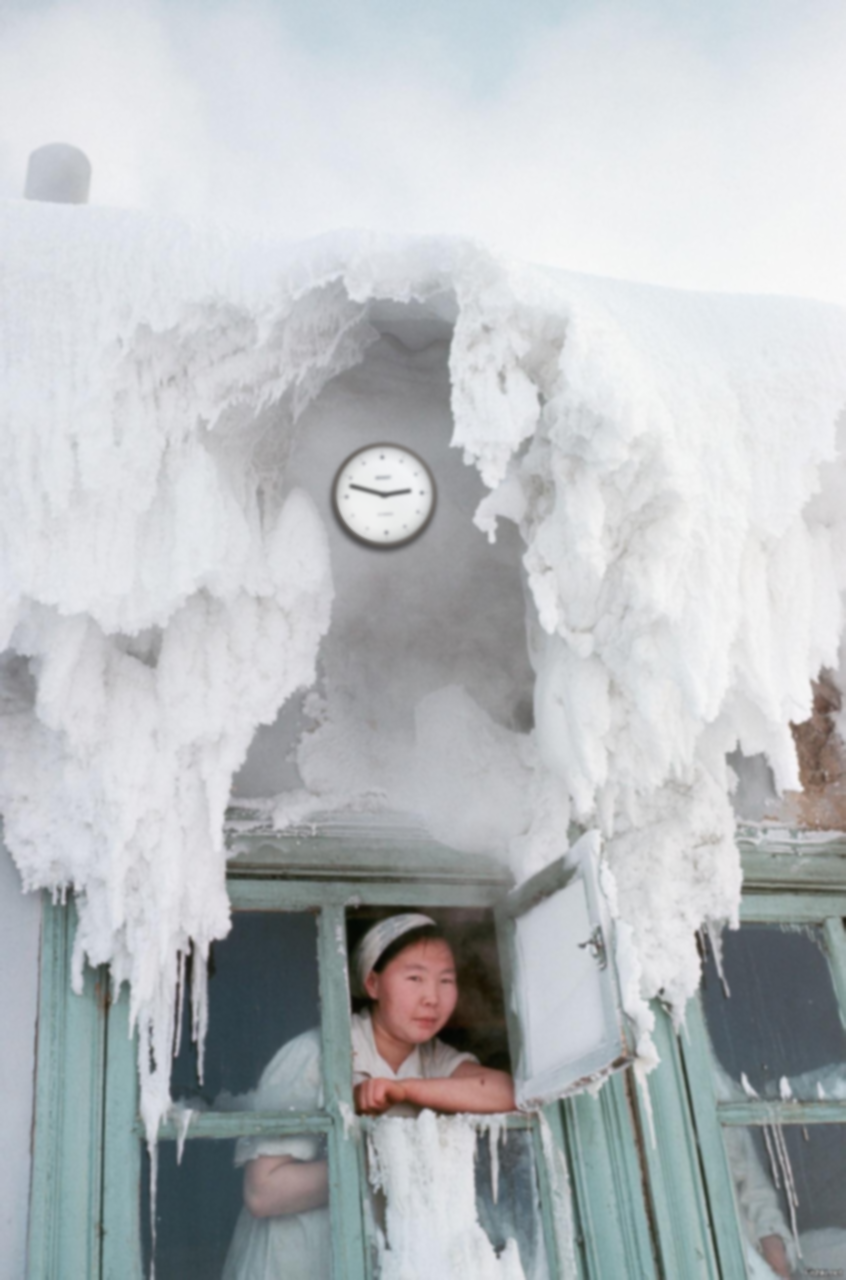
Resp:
**2:48**
